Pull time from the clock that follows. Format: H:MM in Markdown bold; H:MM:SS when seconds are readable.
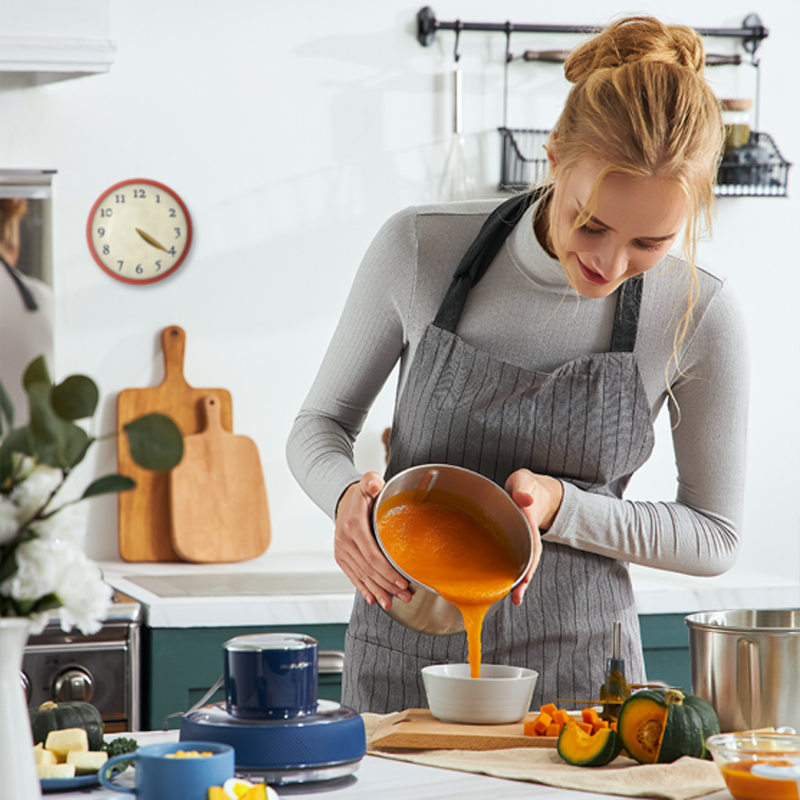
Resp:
**4:21**
